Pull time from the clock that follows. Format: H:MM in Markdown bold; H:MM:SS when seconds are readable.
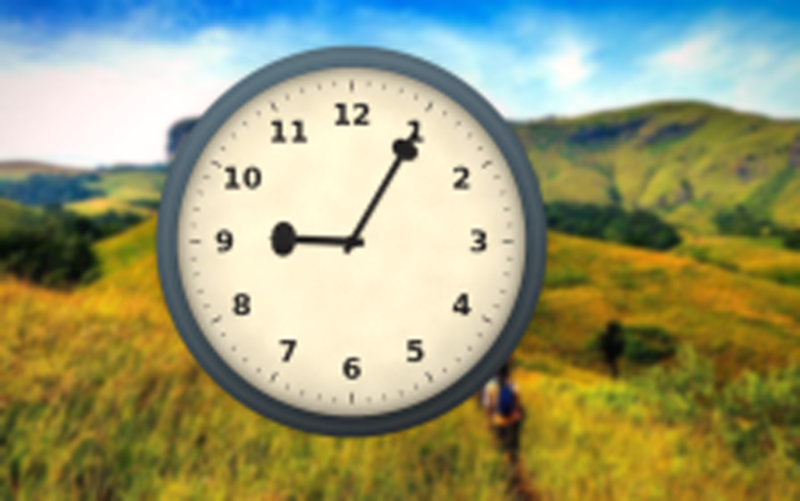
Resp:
**9:05**
